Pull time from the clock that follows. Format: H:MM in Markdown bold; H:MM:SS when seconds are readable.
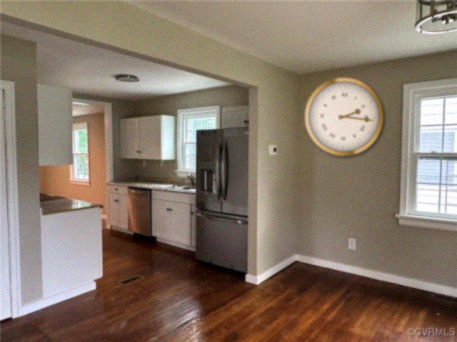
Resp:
**2:16**
